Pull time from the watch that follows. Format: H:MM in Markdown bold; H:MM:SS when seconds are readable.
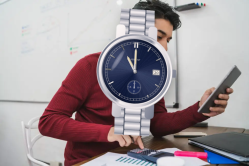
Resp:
**11:00**
